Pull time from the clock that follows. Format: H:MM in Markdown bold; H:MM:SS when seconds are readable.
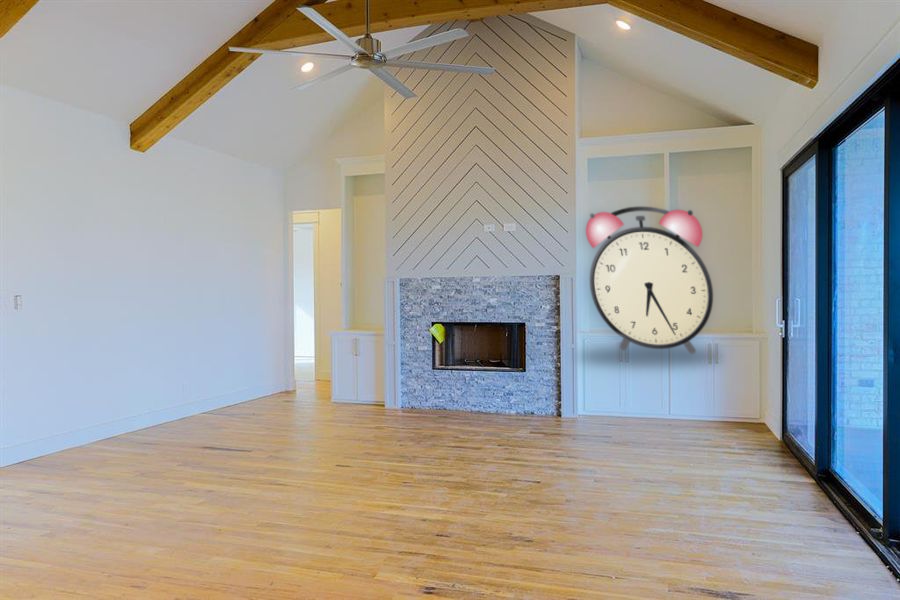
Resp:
**6:26**
